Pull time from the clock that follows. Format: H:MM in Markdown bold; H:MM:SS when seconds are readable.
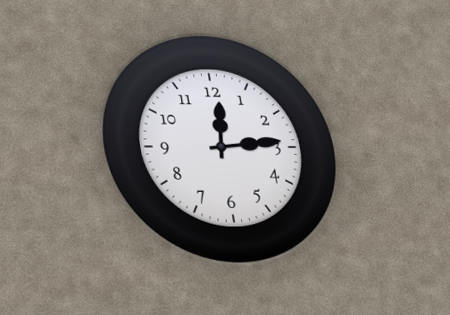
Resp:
**12:14**
